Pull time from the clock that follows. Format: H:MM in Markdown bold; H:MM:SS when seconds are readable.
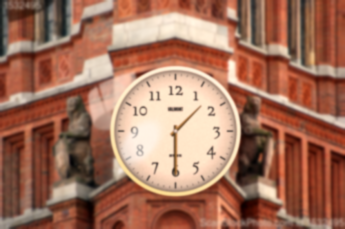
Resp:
**1:30**
